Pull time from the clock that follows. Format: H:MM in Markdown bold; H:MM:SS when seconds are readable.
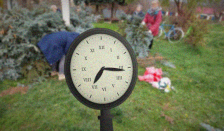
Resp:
**7:16**
